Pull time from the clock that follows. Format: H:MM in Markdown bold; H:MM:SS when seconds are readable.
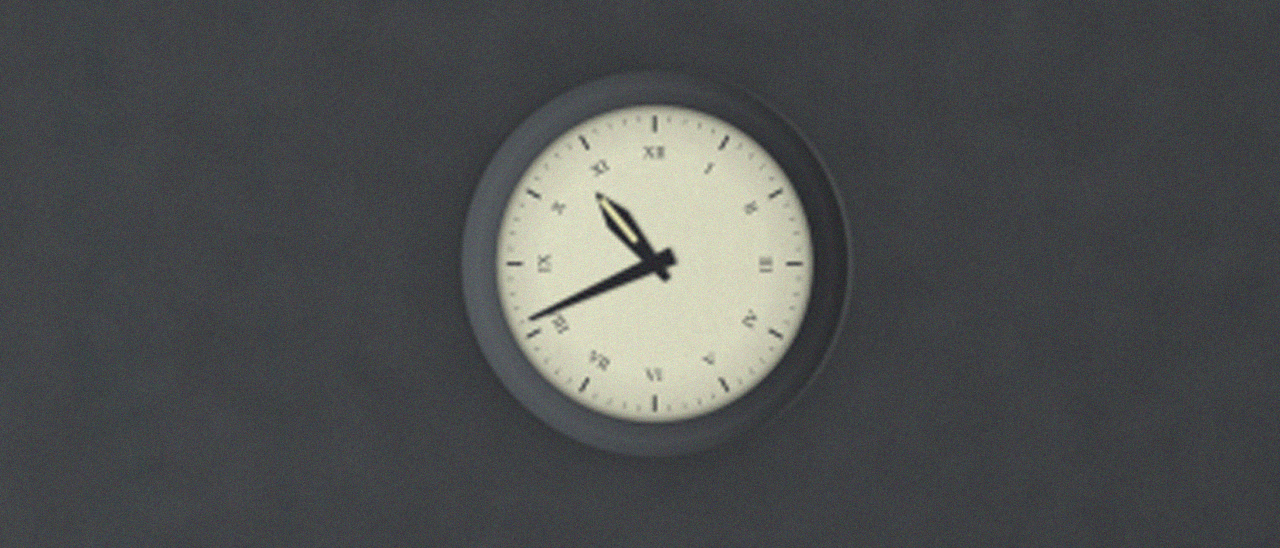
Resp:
**10:41**
